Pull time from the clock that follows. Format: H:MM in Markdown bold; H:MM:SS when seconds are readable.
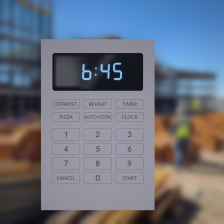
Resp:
**6:45**
